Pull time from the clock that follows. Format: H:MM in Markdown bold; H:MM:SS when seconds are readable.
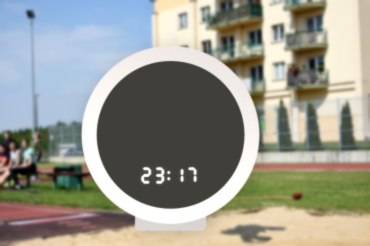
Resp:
**23:17**
